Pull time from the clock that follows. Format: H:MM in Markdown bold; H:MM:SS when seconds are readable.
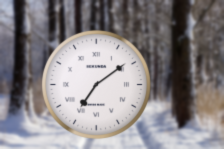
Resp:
**7:09**
